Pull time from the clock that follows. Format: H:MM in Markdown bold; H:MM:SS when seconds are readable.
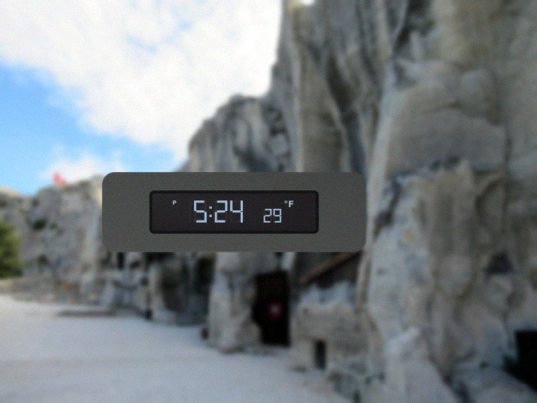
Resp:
**5:24**
